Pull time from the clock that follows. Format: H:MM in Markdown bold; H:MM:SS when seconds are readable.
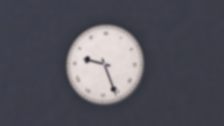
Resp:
**9:26**
